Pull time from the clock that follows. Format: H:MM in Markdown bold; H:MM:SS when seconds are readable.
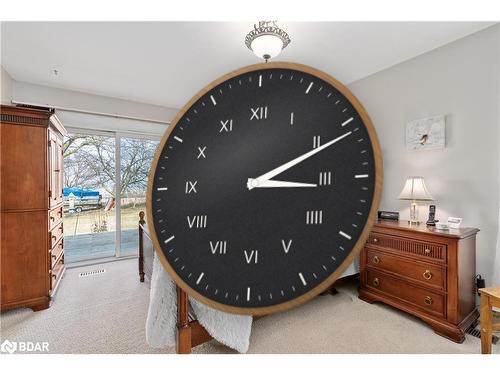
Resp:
**3:11**
